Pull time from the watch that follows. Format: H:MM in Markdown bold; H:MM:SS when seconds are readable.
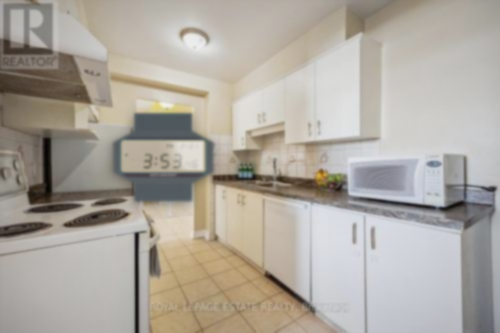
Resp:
**3:53**
